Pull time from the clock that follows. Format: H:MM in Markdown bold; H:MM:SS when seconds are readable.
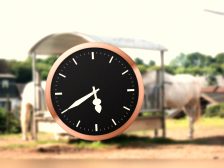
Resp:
**5:40**
